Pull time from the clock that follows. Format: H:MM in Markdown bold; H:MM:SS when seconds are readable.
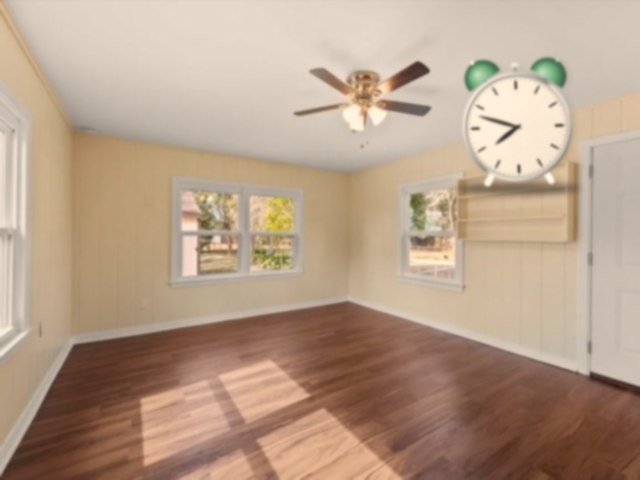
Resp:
**7:48**
